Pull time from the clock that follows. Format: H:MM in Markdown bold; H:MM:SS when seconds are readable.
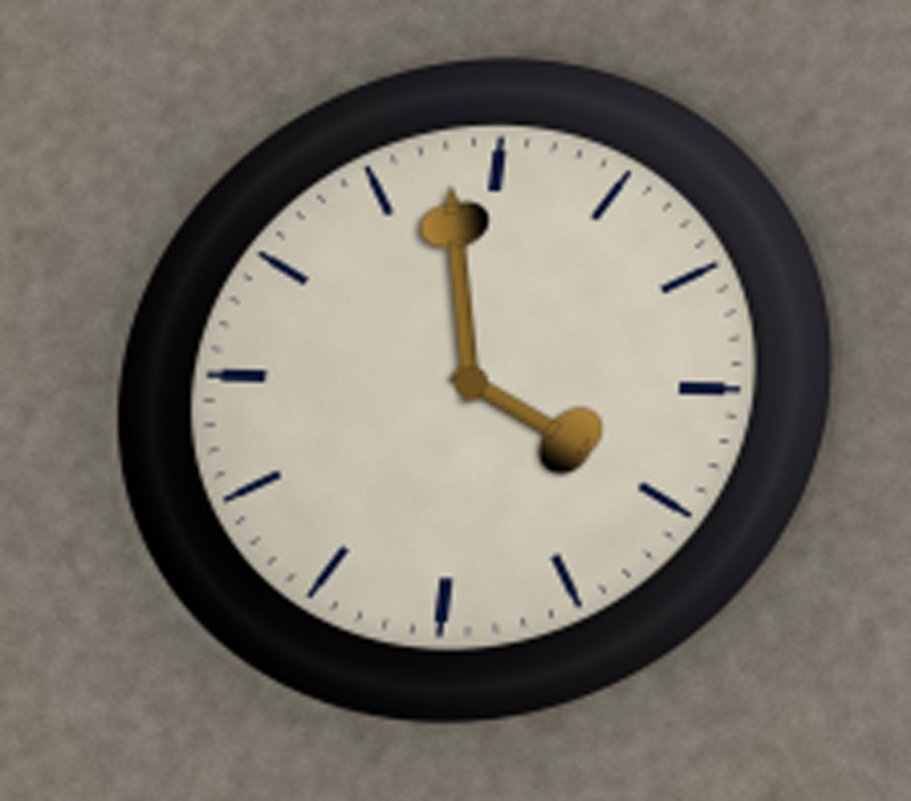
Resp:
**3:58**
